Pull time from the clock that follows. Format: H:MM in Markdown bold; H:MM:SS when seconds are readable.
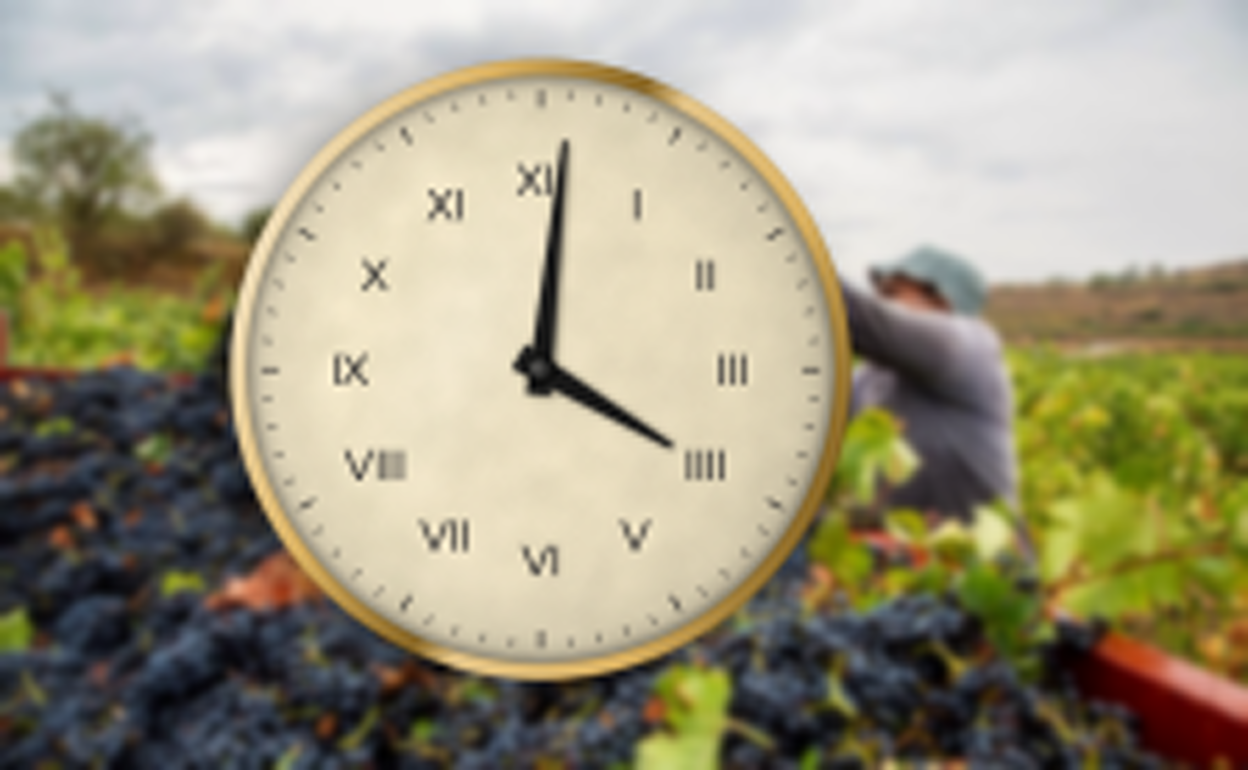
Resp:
**4:01**
